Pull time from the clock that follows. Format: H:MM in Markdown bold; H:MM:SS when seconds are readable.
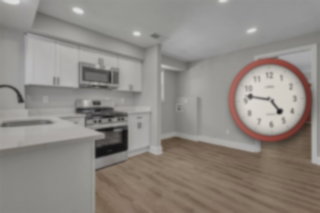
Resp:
**4:47**
